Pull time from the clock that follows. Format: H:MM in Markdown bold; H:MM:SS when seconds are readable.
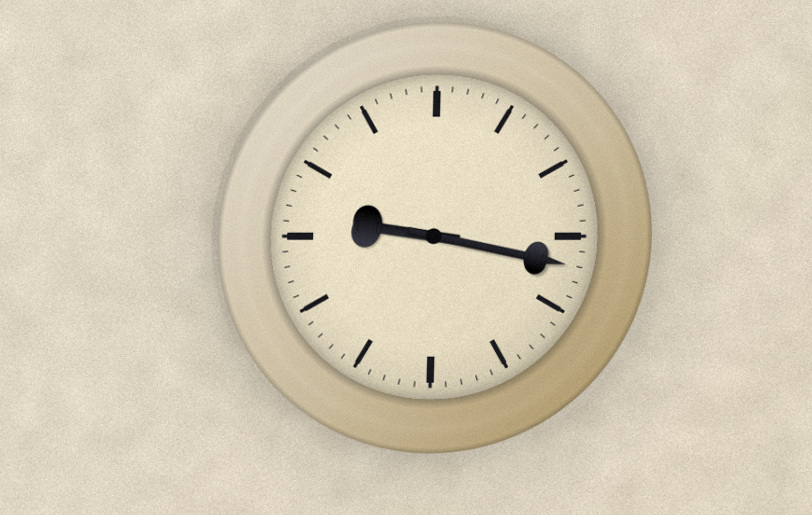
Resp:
**9:17**
